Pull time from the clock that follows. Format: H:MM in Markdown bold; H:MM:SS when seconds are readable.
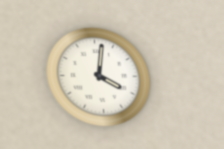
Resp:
**4:02**
